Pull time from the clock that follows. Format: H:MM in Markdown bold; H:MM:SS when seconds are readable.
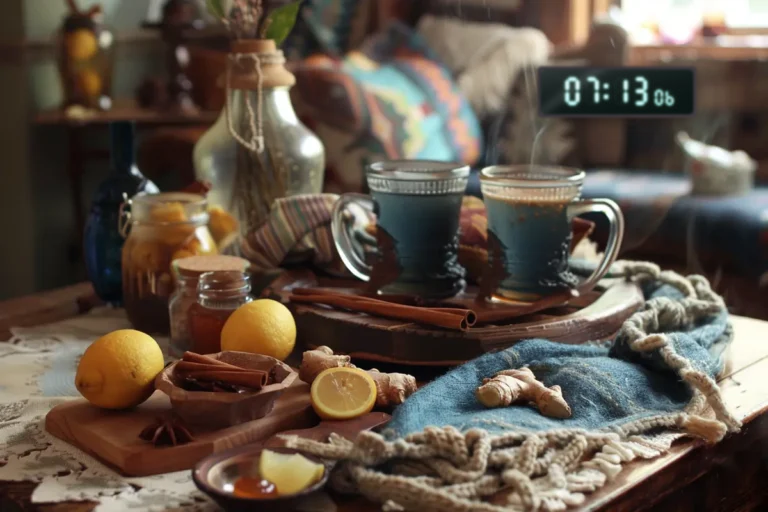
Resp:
**7:13:06**
